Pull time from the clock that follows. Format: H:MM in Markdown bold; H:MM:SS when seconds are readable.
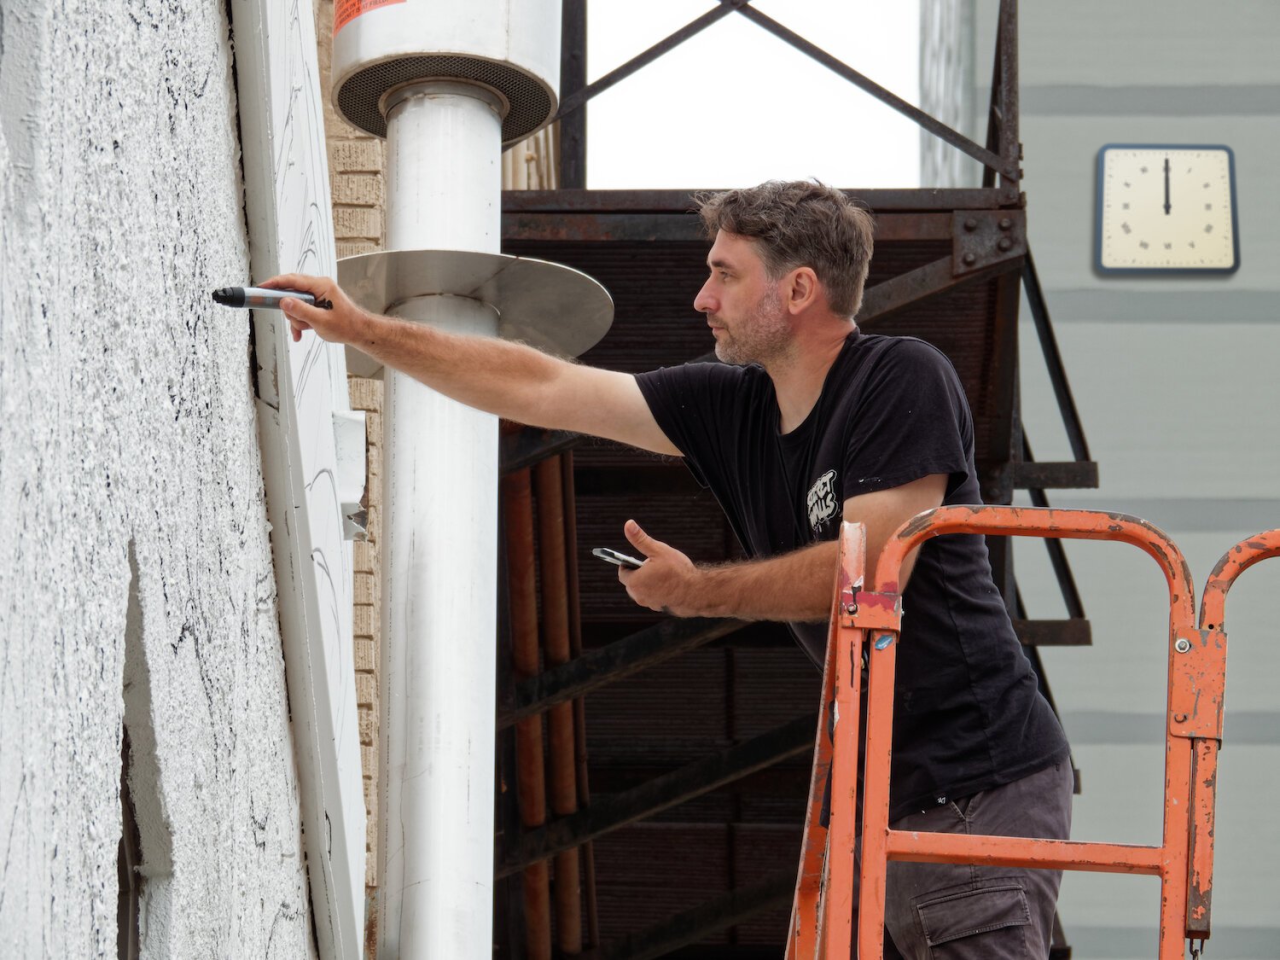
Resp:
**12:00**
